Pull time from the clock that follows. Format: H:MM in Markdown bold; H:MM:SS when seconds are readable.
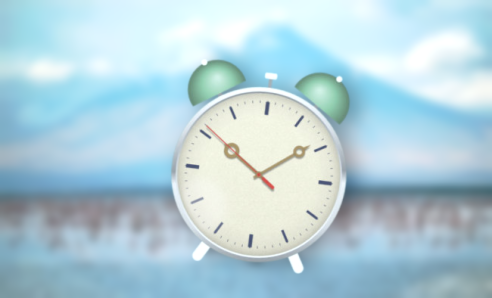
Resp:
**10:08:51**
